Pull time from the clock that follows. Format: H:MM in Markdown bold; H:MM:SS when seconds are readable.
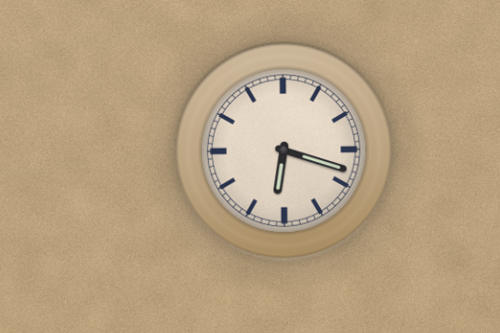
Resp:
**6:18**
